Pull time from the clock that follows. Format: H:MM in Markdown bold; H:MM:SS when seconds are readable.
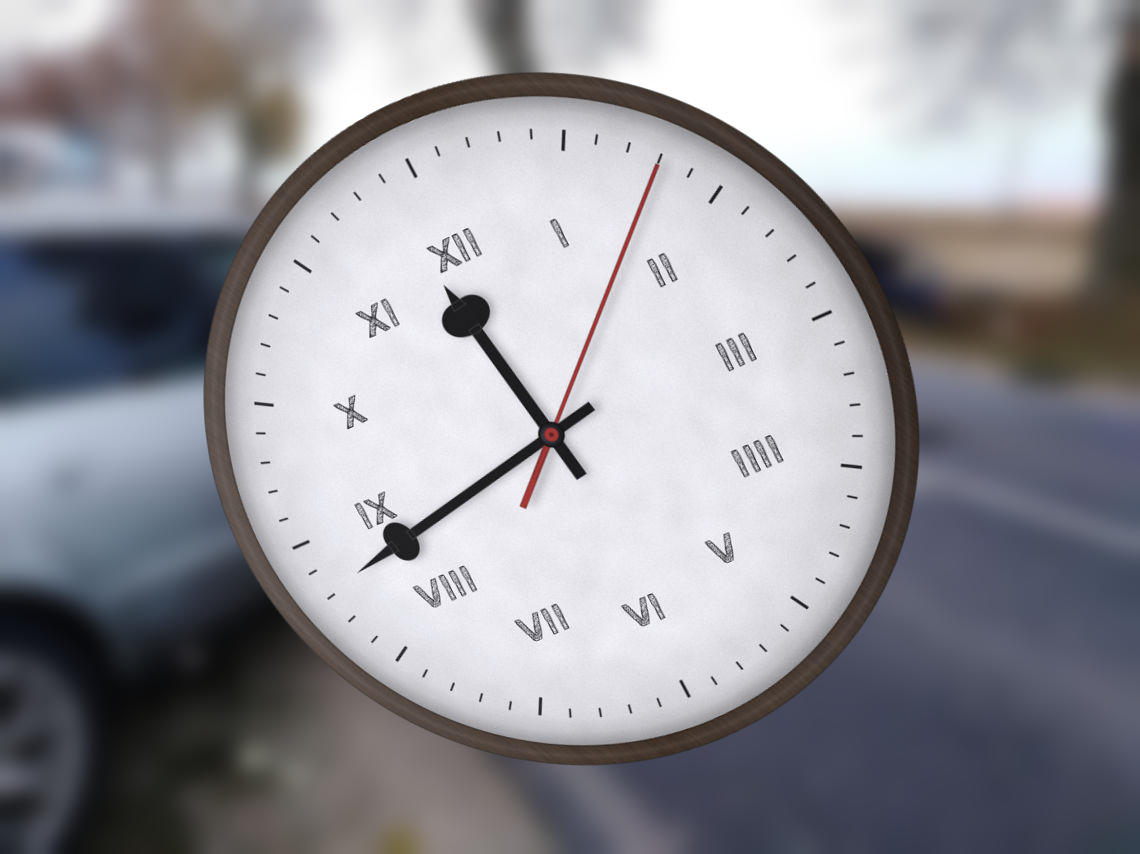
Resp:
**11:43:08**
